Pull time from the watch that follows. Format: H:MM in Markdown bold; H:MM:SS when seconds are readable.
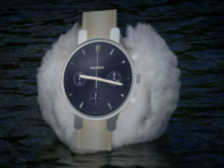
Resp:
**9:17**
